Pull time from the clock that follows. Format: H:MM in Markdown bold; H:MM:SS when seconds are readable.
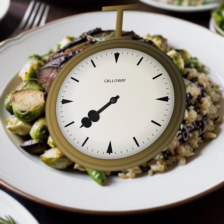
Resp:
**7:38**
